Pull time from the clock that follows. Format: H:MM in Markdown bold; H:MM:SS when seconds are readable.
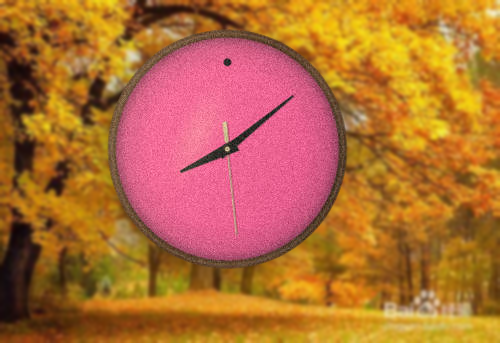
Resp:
**8:08:29**
